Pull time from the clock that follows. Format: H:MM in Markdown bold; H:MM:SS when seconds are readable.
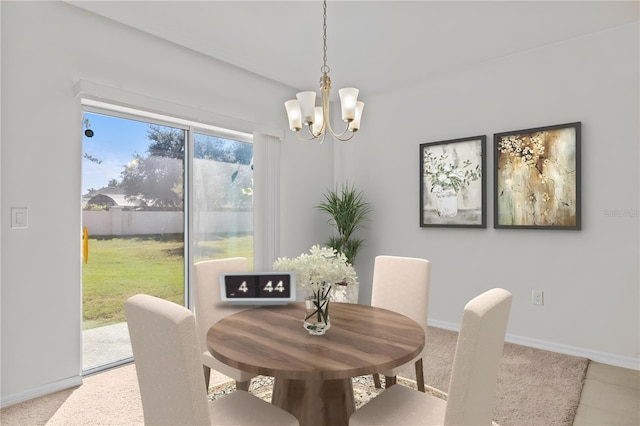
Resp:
**4:44**
